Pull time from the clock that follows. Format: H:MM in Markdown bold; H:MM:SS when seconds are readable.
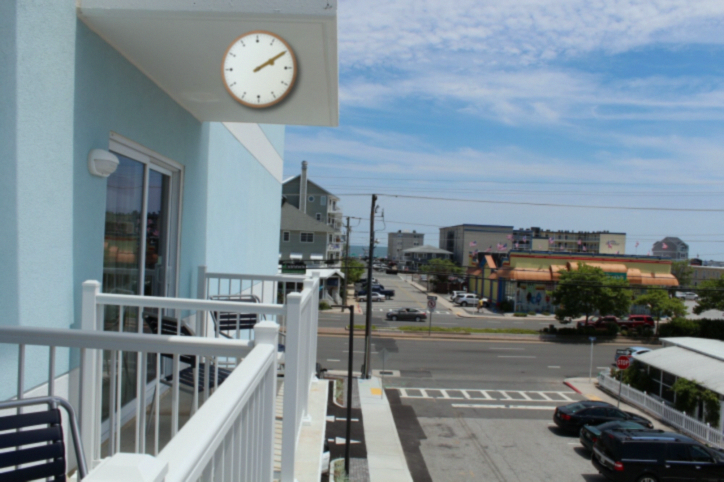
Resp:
**2:10**
